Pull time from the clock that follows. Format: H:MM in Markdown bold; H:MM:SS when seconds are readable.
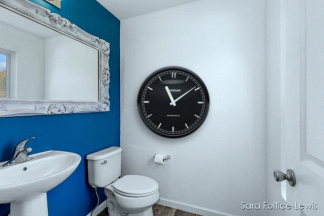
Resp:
**11:09**
